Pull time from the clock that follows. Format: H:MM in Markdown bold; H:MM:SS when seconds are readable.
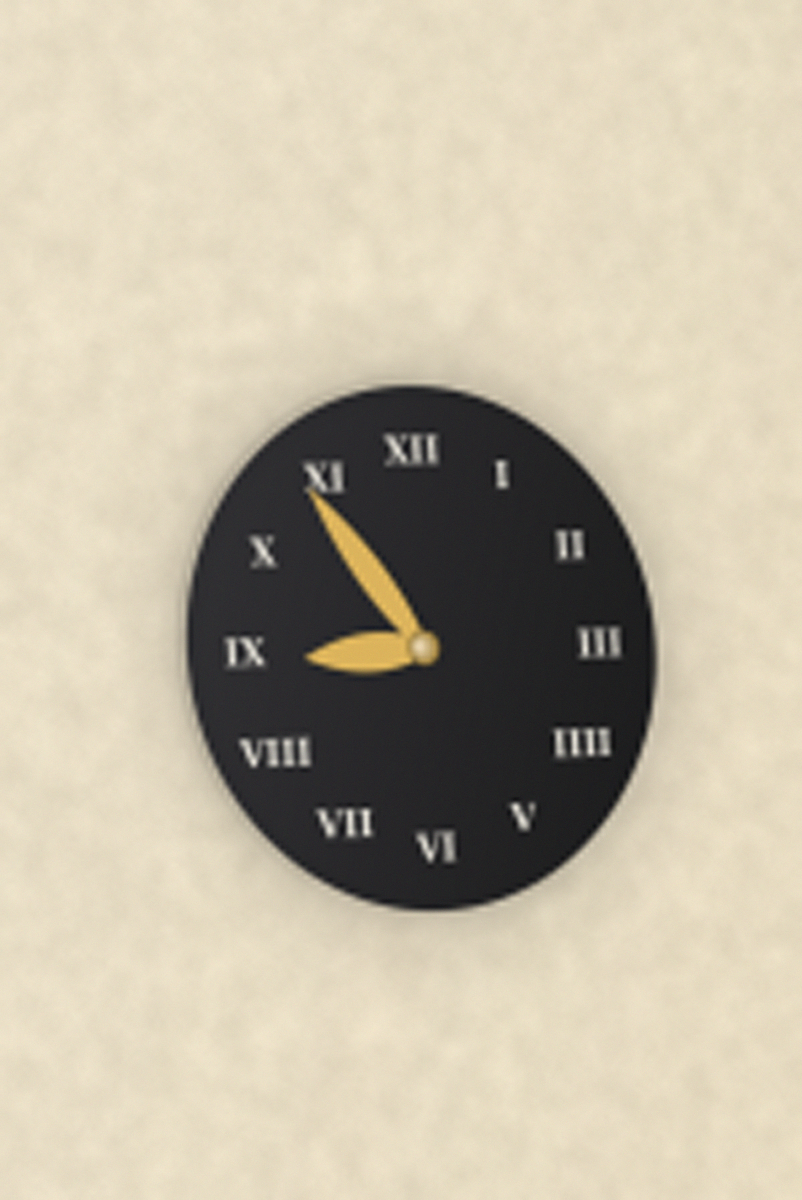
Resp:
**8:54**
